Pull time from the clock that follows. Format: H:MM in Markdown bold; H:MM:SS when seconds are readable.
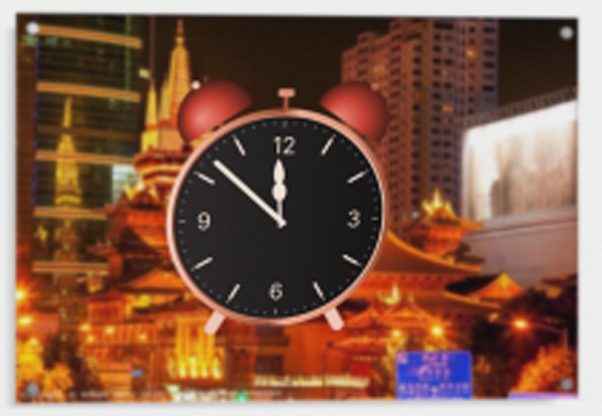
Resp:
**11:52**
